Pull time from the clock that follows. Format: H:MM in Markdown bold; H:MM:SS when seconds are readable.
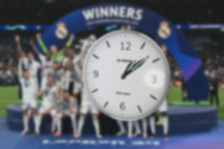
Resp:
**1:08**
